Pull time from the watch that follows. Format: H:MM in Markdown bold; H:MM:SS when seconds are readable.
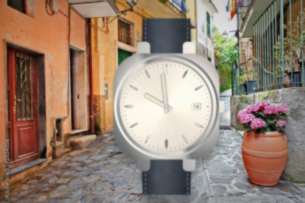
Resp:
**9:59**
